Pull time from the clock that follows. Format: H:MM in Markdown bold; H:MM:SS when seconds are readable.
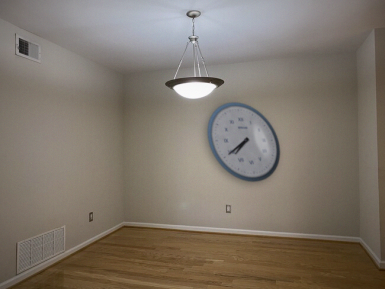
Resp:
**7:40**
